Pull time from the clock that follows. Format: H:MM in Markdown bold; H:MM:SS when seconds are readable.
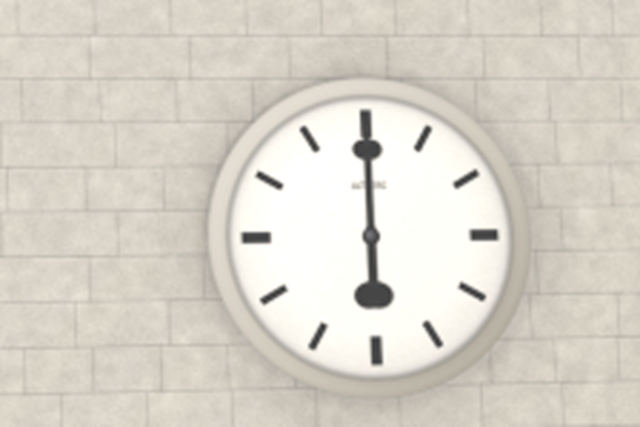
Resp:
**6:00**
